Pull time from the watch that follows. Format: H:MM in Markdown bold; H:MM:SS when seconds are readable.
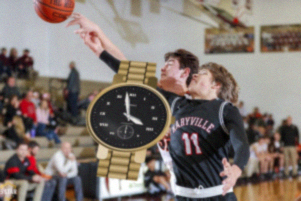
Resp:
**3:58**
